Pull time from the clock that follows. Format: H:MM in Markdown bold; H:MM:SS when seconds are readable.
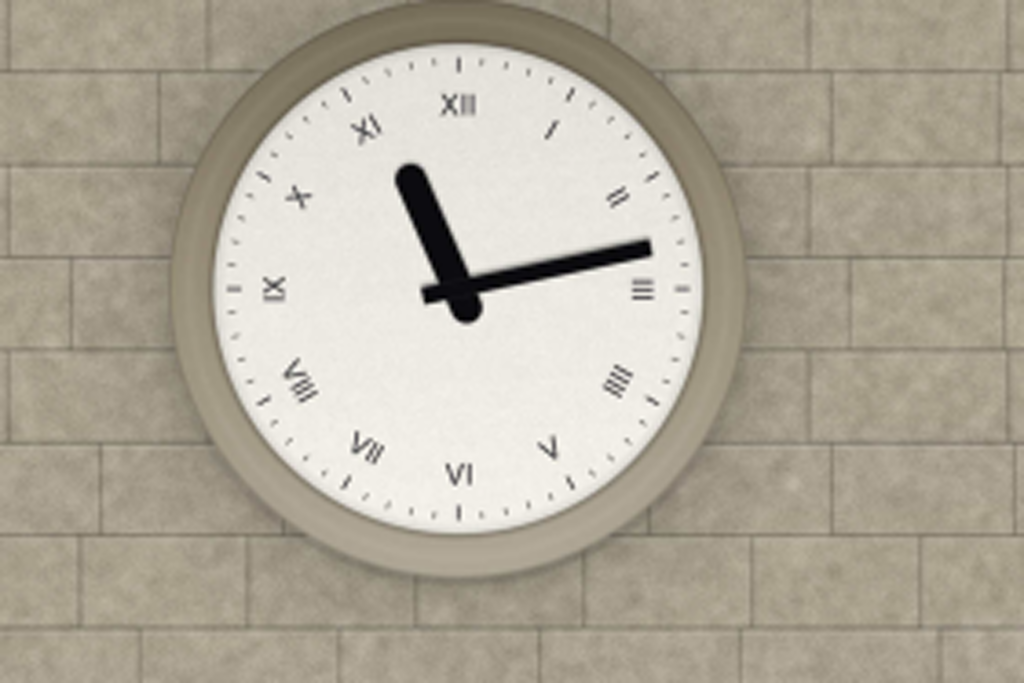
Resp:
**11:13**
